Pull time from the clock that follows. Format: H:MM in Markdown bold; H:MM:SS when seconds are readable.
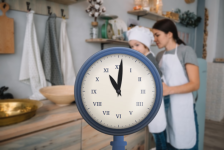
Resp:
**11:01**
